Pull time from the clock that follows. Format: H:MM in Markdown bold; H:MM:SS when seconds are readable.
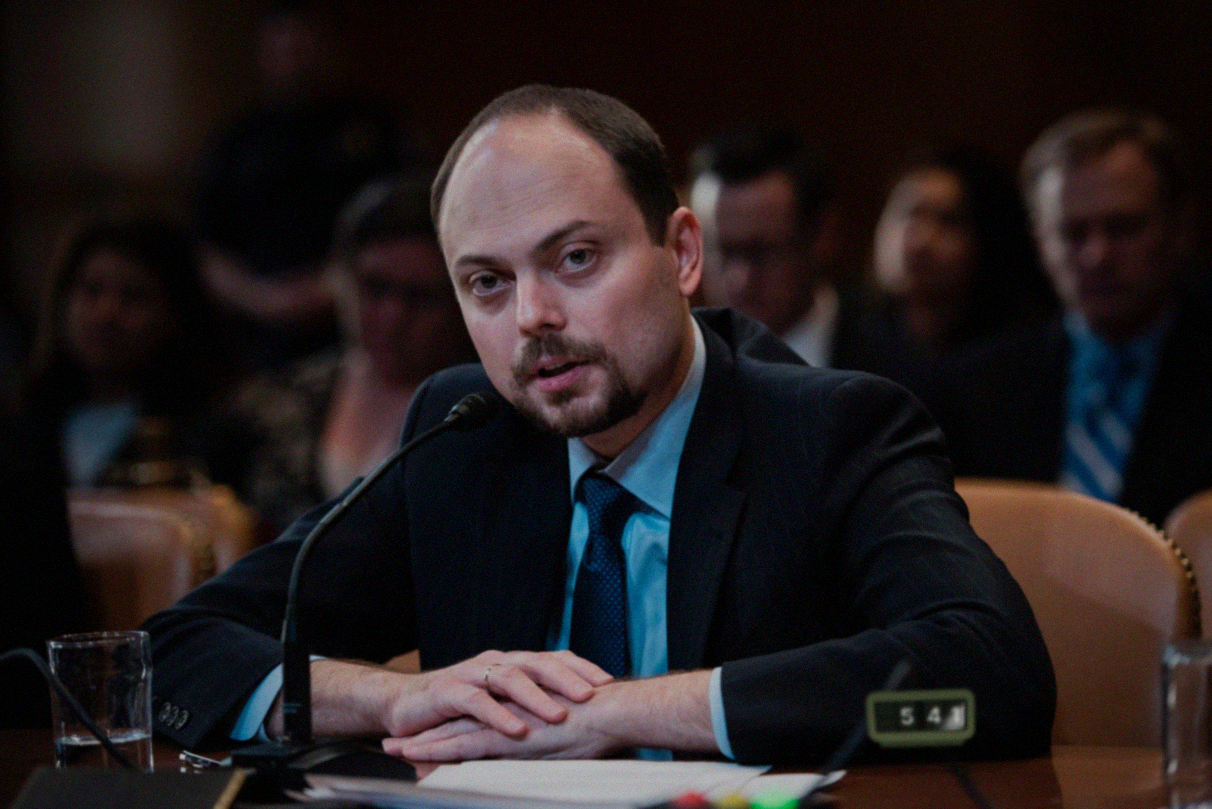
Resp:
**5:41**
